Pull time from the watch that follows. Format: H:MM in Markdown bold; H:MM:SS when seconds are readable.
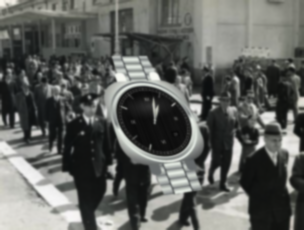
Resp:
**1:03**
